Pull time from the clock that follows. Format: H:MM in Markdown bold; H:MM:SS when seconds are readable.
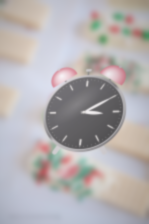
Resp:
**3:10**
